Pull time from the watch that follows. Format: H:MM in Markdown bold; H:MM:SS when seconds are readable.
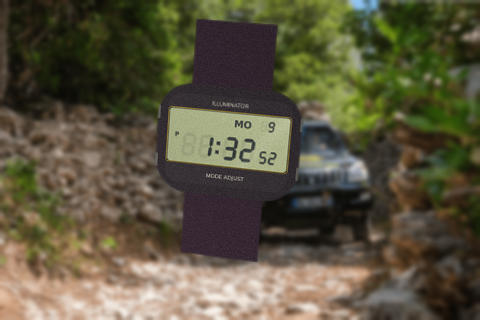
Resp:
**1:32:52**
